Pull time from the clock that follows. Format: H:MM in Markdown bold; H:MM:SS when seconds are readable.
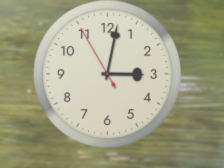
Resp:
**3:01:55**
